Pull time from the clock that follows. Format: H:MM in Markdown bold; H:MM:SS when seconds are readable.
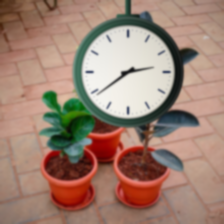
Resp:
**2:39**
